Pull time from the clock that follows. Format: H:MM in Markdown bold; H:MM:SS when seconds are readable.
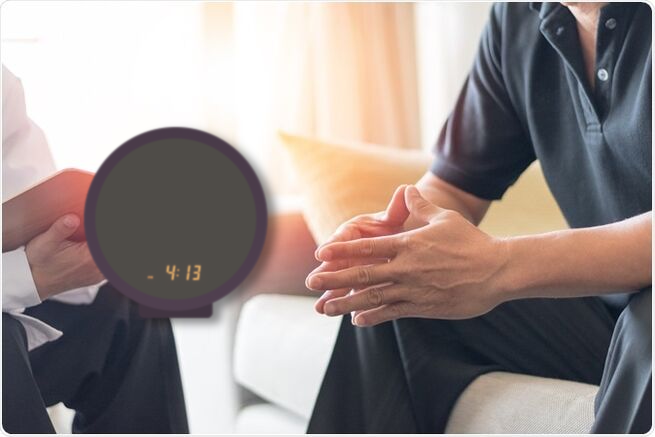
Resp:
**4:13**
